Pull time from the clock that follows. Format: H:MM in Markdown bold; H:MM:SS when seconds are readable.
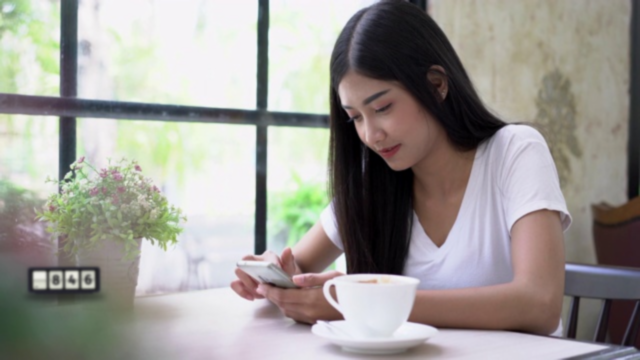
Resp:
**8:46**
